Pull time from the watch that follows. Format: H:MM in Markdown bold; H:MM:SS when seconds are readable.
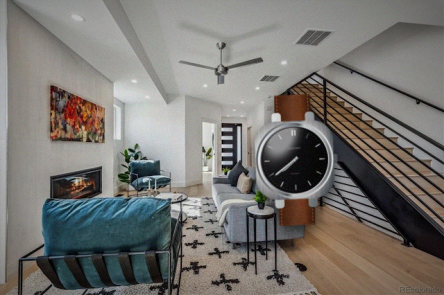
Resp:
**7:39**
